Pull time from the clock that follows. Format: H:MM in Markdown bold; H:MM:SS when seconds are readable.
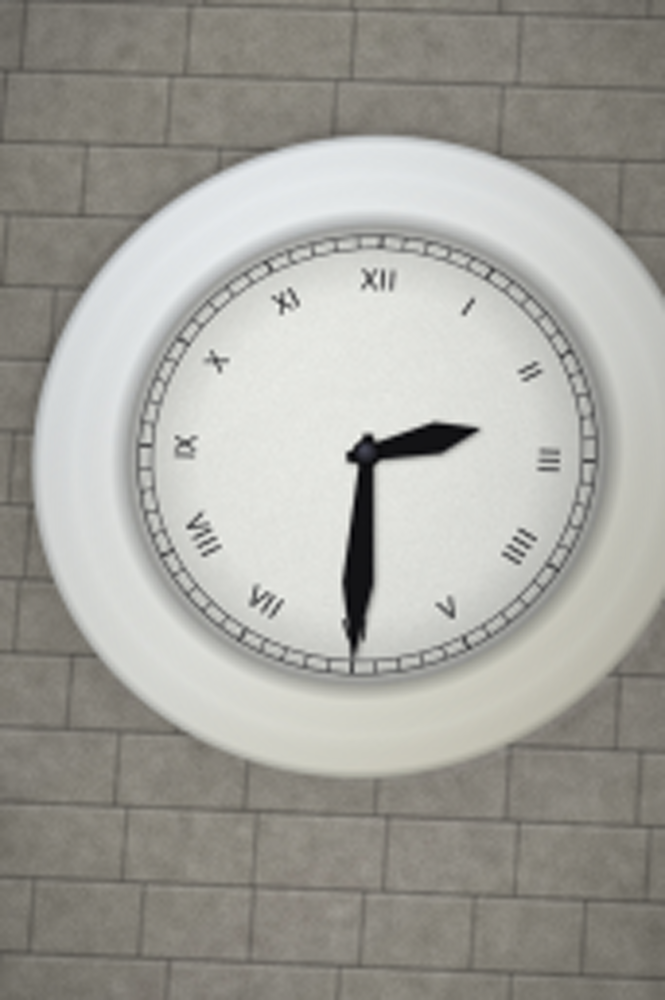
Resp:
**2:30**
